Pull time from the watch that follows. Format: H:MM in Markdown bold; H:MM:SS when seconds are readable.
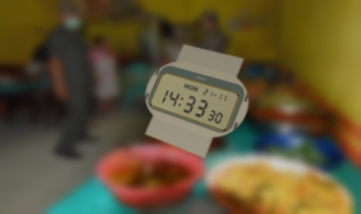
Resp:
**14:33:30**
